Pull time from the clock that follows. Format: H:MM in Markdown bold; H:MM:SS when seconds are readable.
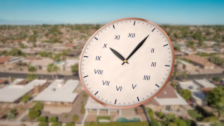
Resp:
**10:05**
